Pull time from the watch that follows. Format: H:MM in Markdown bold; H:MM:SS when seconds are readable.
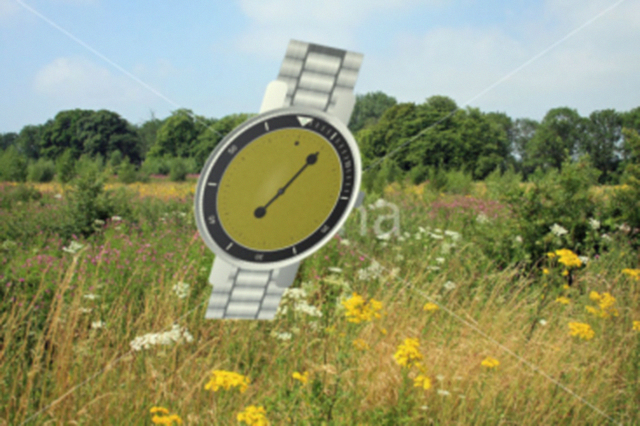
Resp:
**7:05**
